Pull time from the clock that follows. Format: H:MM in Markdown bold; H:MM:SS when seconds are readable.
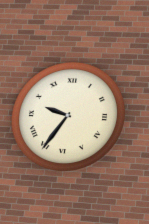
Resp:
**9:35**
